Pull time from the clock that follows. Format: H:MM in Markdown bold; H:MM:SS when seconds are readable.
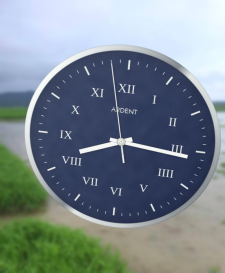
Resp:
**8:15:58**
